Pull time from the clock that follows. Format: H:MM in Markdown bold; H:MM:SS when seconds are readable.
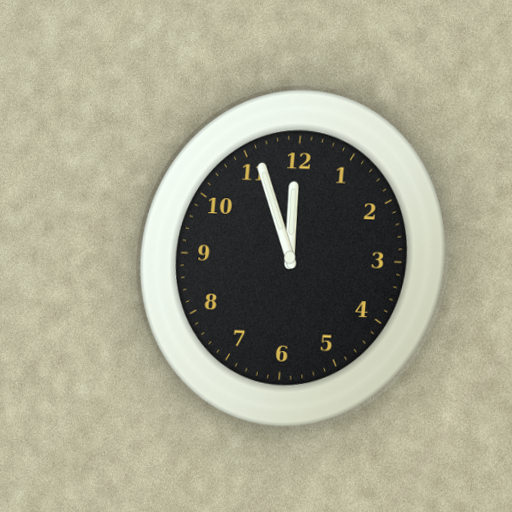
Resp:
**11:56**
